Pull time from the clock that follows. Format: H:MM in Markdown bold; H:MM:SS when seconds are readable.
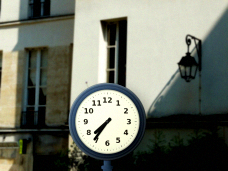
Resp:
**7:36**
